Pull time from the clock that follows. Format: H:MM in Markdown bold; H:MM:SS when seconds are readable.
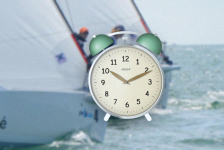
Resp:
**10:11**
